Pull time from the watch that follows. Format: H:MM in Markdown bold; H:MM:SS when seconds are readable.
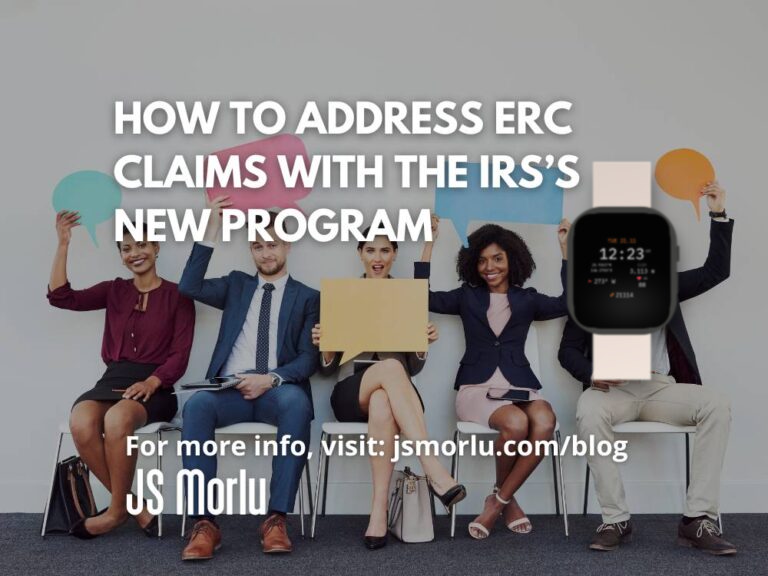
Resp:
**12:23**
